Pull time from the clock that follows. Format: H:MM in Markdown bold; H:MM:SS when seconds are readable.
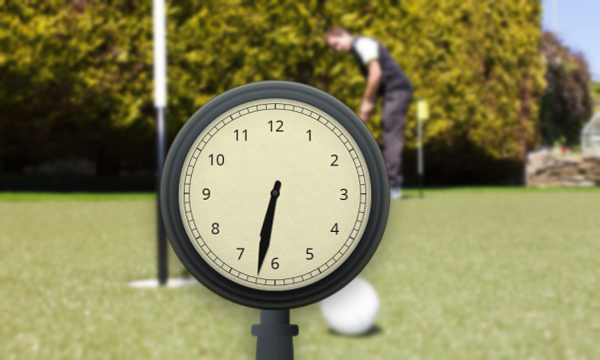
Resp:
**6:32**
